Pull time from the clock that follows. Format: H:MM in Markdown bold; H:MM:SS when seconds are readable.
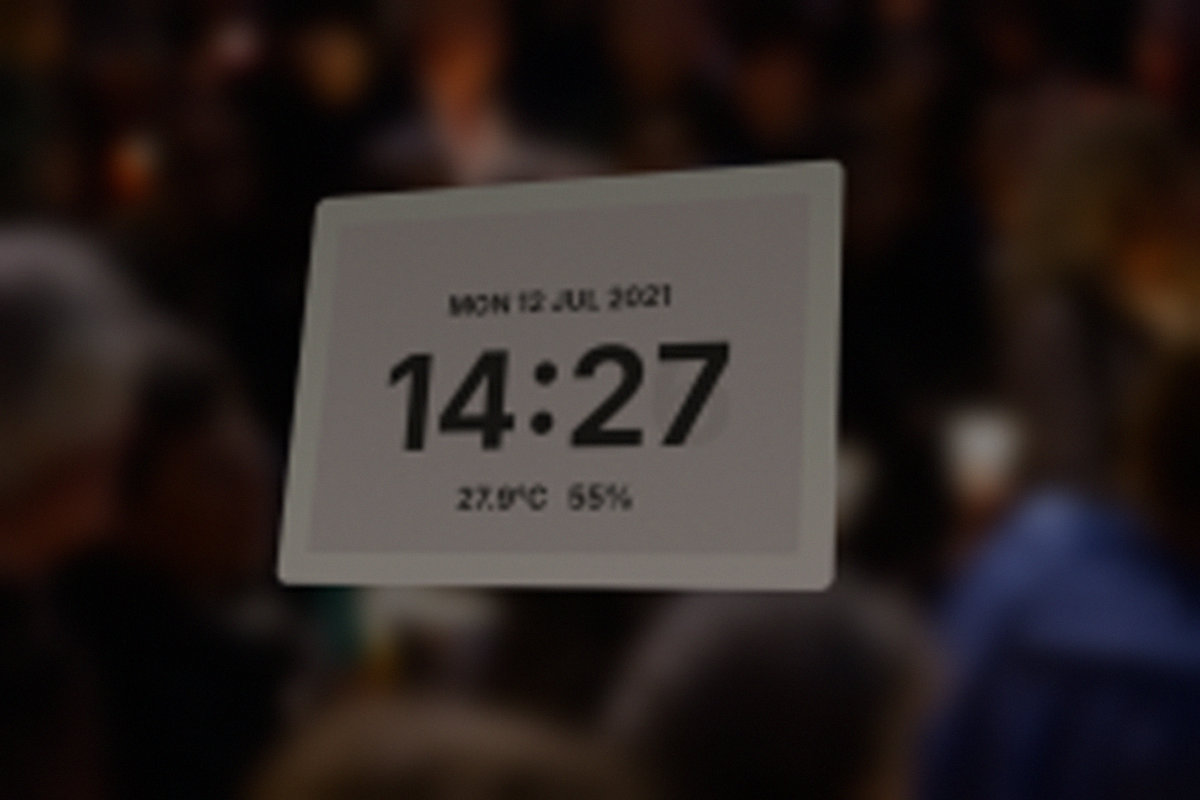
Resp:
**14:27**
